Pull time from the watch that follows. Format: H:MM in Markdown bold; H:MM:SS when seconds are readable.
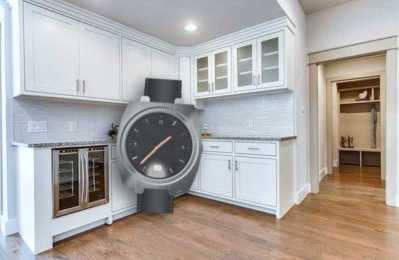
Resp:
**1:37**
